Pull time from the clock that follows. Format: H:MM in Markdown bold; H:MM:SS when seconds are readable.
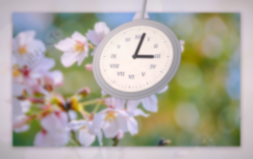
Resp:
**3:02**
